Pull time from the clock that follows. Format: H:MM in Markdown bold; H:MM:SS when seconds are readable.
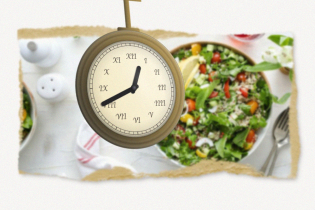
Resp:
**12:41**
